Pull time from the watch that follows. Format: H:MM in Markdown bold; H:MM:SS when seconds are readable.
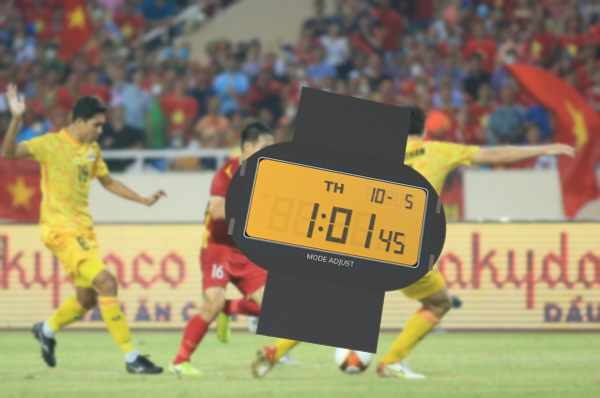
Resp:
**1:01:45**
